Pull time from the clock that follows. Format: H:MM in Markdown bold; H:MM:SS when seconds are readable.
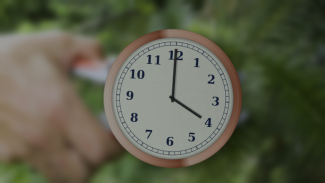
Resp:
**4:00**
